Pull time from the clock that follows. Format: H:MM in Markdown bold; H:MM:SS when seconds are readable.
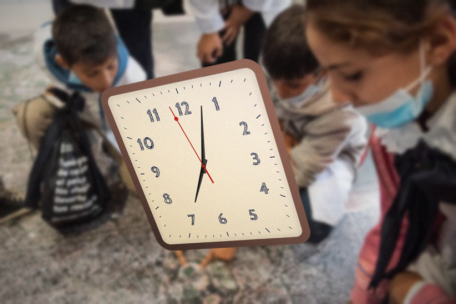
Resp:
**7:02:58**
